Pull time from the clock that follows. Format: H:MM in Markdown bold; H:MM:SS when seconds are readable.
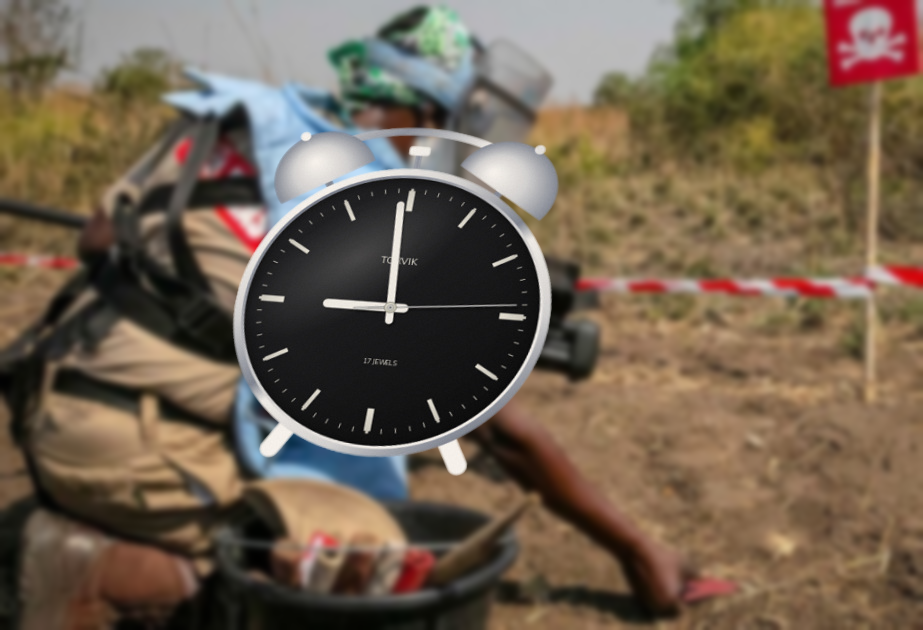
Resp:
**8:59:14**
